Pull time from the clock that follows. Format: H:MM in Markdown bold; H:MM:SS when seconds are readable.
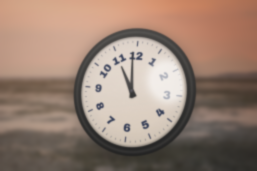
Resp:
**10:59**
